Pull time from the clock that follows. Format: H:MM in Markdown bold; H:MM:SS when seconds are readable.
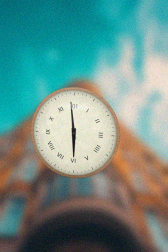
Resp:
**5:59**
